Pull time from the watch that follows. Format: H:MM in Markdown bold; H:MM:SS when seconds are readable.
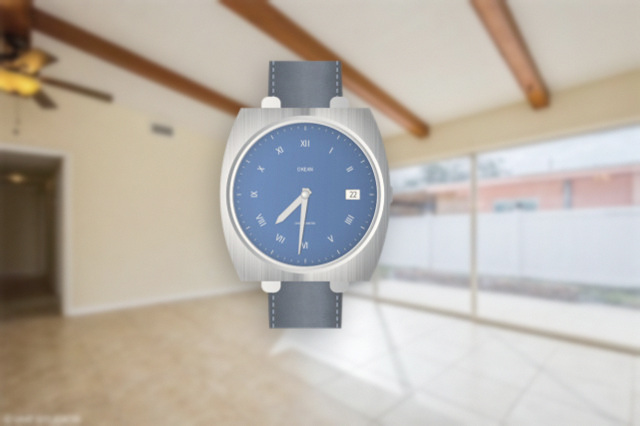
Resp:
**7:31**
